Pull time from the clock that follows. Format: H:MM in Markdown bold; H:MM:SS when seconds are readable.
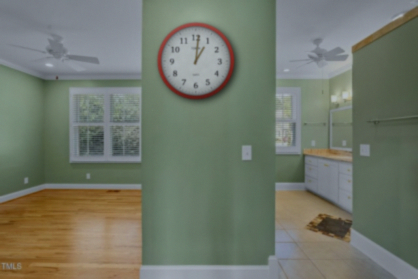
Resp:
**1:01**
